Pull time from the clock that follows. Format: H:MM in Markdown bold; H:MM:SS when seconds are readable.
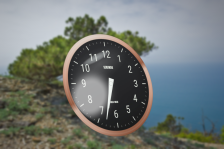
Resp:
**6:33**
